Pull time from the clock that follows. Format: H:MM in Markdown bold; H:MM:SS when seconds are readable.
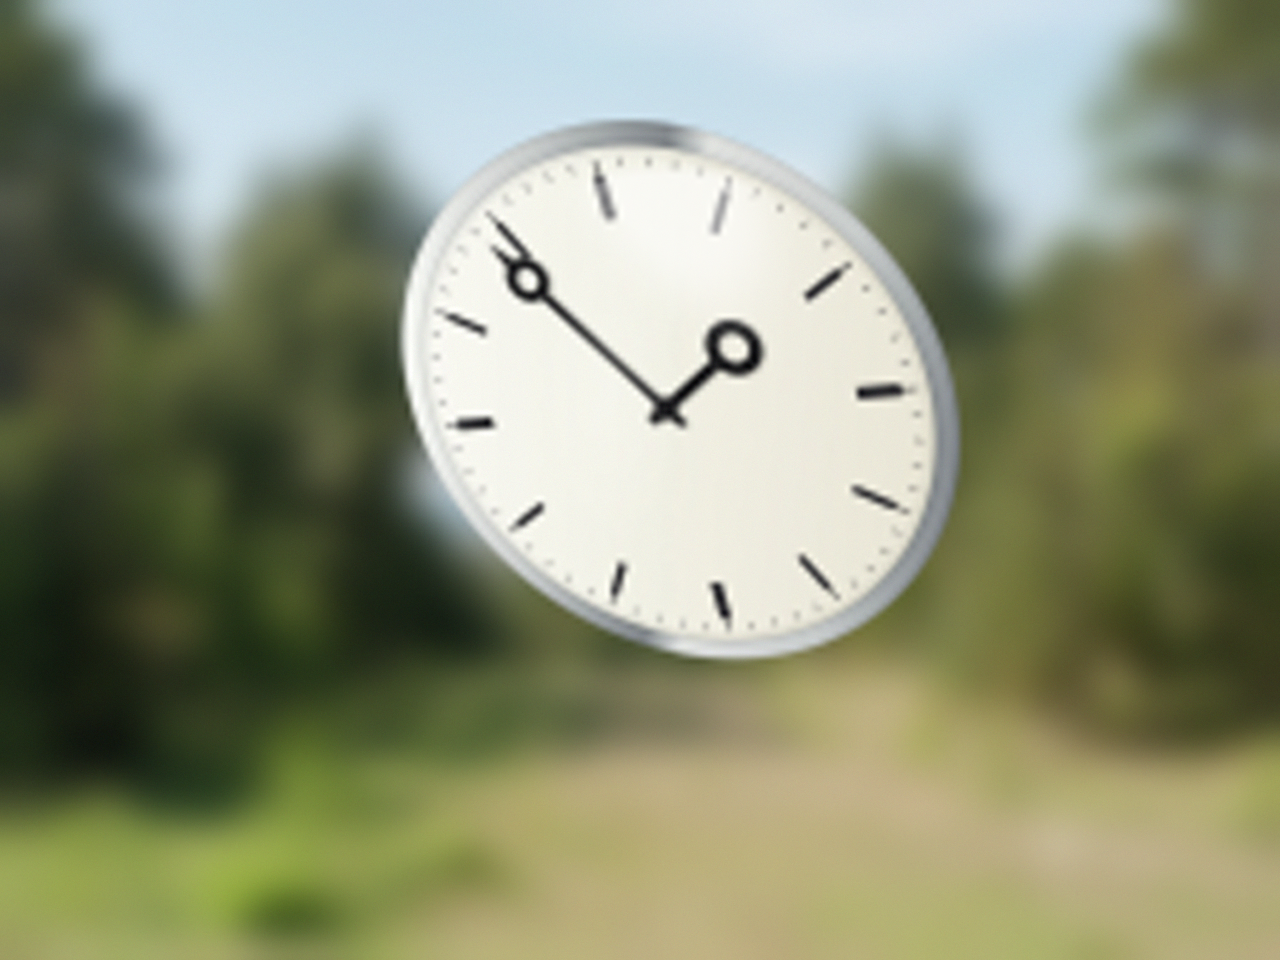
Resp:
**1:54**
